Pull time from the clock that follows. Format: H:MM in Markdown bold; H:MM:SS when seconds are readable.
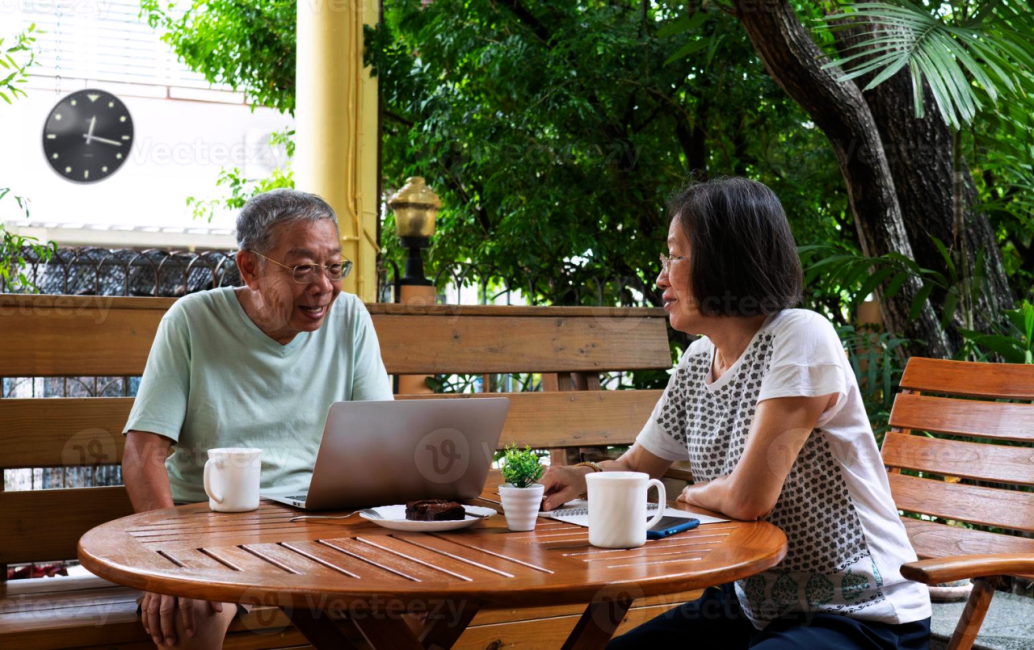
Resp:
**12:17**
